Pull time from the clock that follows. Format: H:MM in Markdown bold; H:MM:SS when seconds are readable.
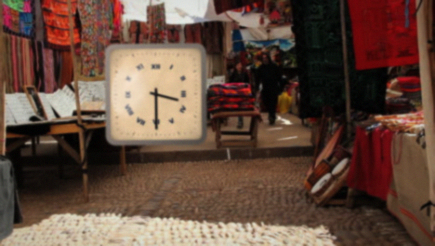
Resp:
**3:30**
